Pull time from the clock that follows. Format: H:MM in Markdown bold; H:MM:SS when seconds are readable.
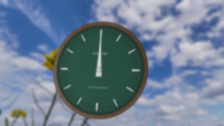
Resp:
**12:00**
